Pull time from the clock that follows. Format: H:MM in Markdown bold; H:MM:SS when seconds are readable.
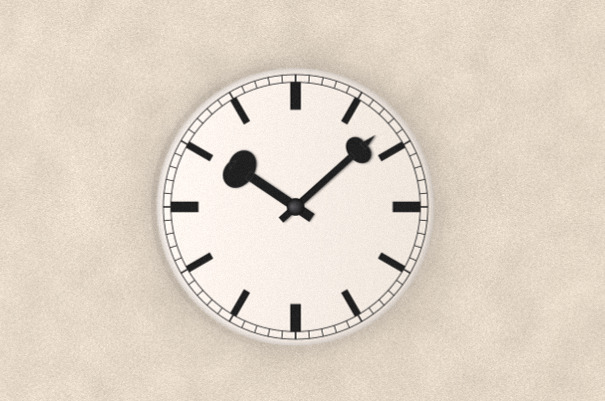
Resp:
**10:08**
